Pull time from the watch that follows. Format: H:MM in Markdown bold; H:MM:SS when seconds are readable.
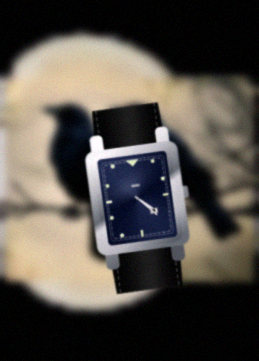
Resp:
**4:23**
